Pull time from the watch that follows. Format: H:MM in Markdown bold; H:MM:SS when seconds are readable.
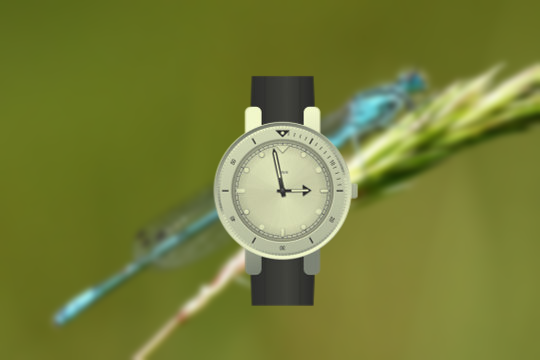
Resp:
**2:58**
